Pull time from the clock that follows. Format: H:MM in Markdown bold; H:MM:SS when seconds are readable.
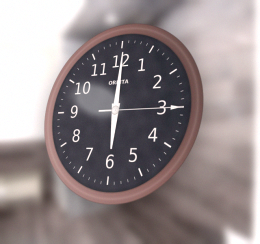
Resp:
**6:00:15**
